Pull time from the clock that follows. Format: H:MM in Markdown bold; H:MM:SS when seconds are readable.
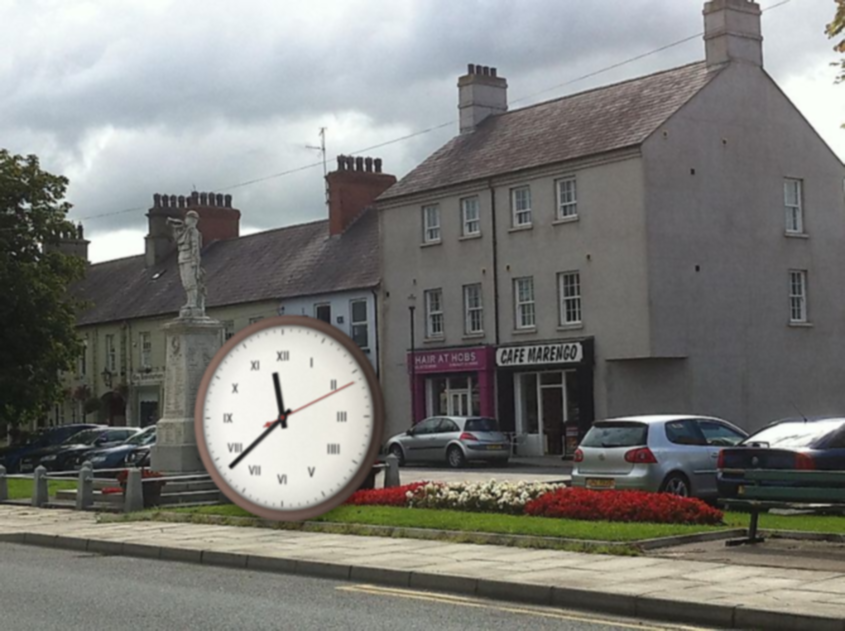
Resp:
**11:38:11**
